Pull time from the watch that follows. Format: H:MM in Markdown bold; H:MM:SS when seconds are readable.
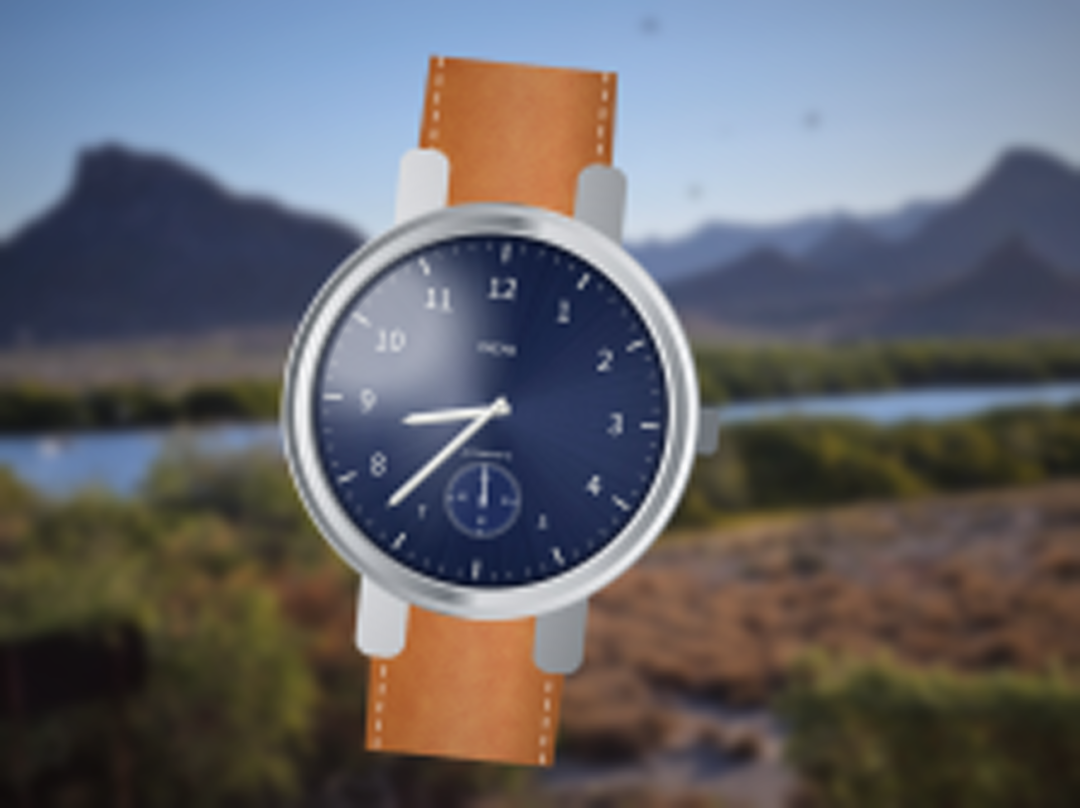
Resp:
**8:37**
